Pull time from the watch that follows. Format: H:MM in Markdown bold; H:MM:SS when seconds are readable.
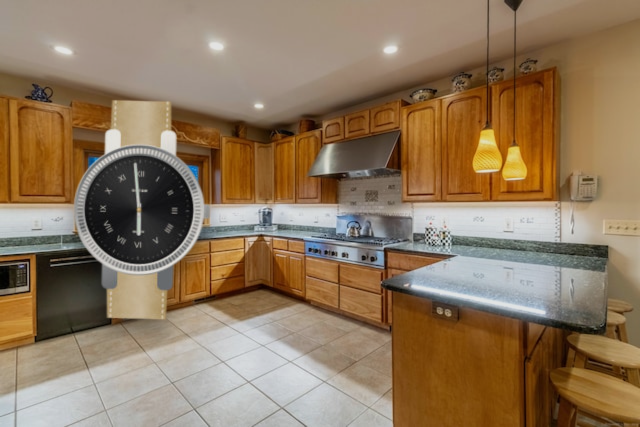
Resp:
**5:59**
